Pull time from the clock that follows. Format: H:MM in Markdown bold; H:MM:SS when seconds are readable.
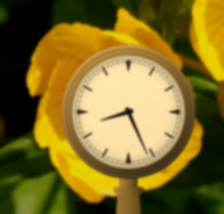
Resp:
**8:26**
